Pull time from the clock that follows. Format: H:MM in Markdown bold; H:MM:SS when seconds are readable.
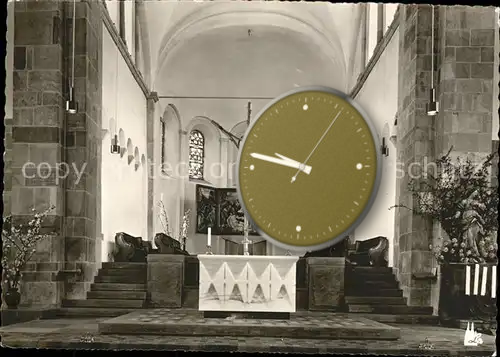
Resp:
**9:47:06**
